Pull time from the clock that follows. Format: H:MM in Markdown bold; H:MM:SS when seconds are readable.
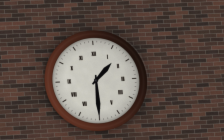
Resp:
**1:30**
